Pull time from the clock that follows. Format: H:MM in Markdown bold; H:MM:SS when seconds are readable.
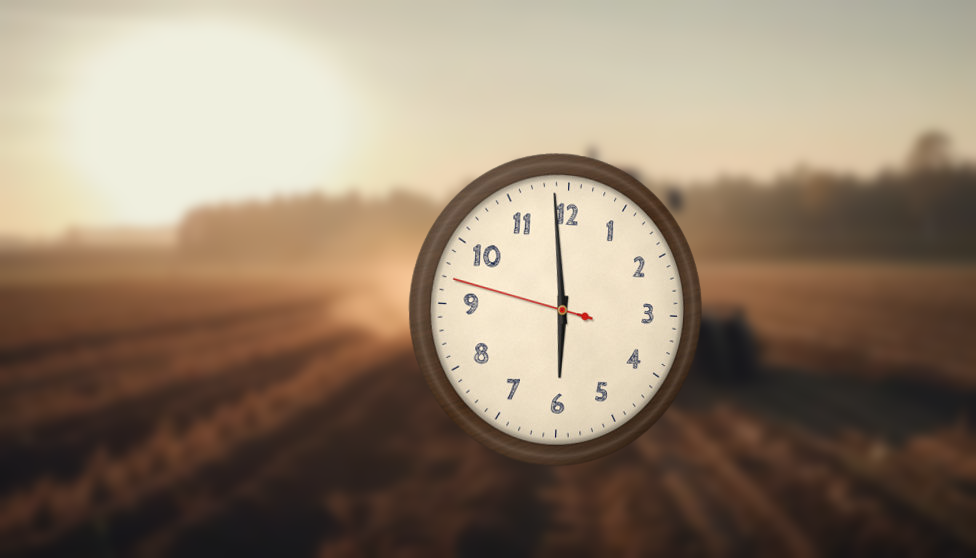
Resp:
**5:58:47**
